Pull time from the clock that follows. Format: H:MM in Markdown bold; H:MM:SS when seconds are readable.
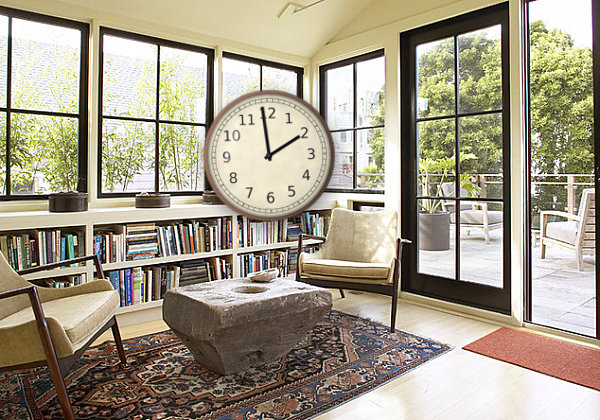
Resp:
**1:59**
